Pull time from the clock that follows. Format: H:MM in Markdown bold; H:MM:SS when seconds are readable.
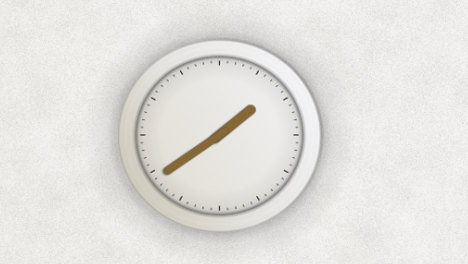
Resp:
**1:39**
